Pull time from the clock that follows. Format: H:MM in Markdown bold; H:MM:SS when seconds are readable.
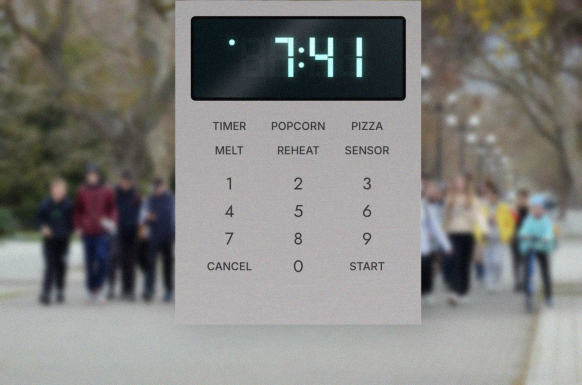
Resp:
**7:41**
